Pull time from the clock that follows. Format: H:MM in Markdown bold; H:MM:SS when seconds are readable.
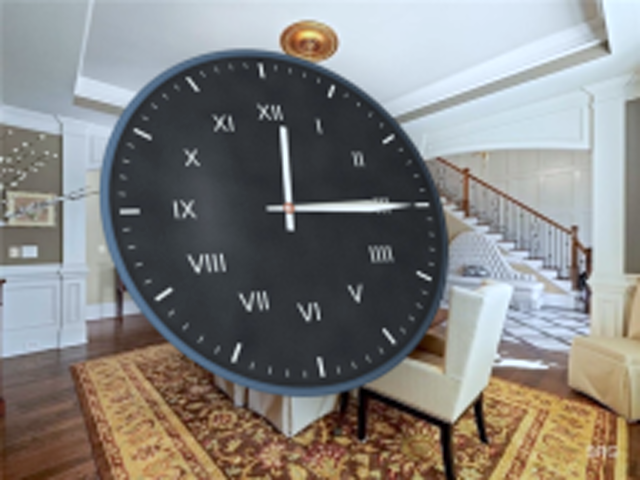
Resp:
**12:15**
